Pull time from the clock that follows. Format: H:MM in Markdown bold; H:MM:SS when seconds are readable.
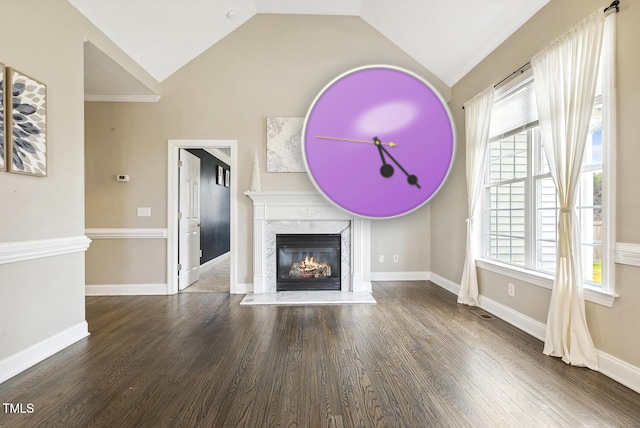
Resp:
**5:22:46**
